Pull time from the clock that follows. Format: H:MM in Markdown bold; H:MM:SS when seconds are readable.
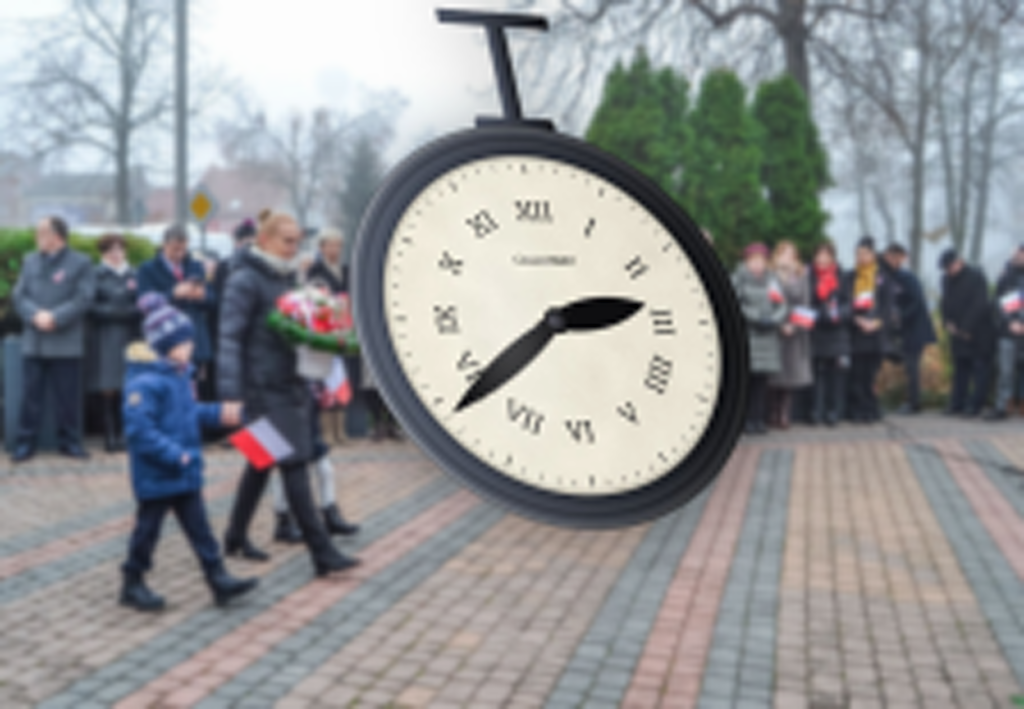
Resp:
**2:39**
